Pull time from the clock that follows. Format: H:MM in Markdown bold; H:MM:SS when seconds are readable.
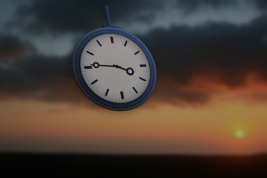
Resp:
**3:46**
